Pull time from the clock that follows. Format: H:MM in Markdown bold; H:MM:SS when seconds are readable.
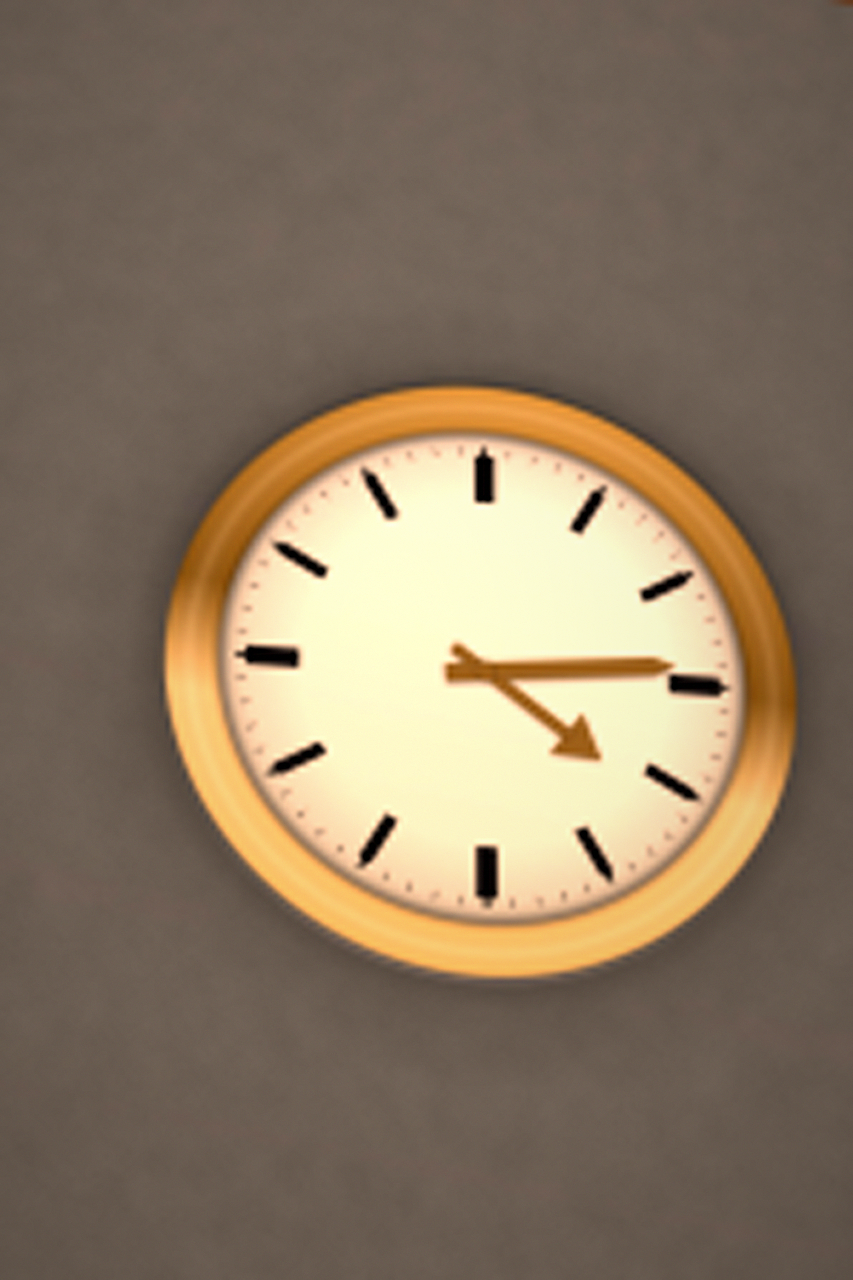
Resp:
**4:14**
